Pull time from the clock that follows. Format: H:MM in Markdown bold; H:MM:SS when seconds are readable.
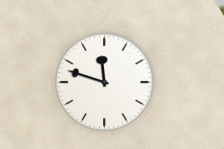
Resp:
**11:48**
